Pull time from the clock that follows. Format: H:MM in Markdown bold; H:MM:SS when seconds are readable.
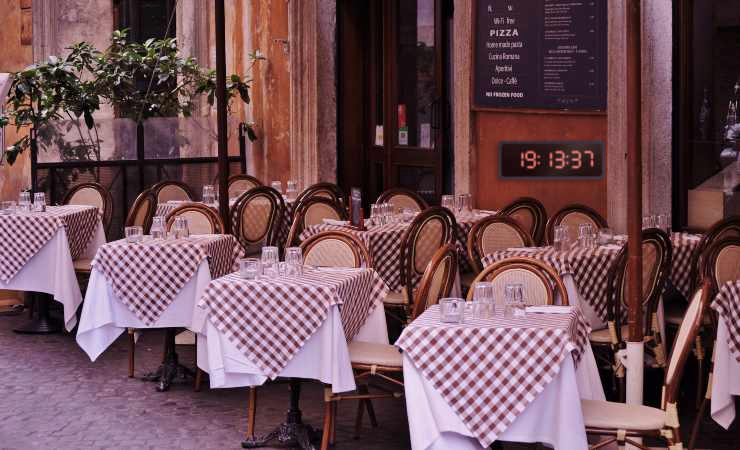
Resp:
**19:13:37**
